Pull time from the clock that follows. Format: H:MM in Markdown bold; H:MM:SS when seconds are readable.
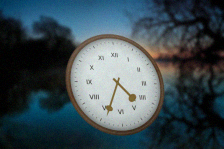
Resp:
**4:34**
